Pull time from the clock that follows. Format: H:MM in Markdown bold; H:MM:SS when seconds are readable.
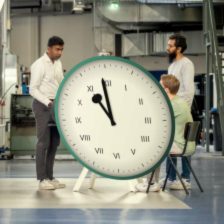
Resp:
**10:59**
